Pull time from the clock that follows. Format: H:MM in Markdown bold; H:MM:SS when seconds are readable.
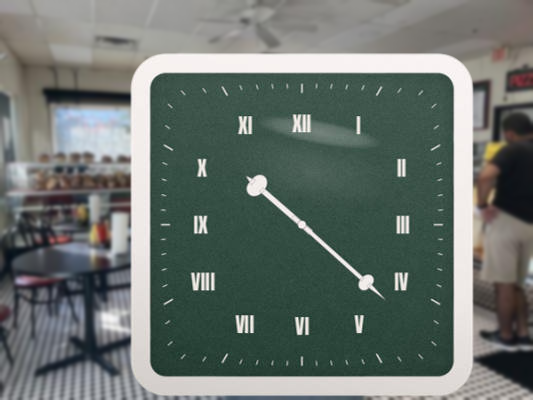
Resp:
**10:22**
